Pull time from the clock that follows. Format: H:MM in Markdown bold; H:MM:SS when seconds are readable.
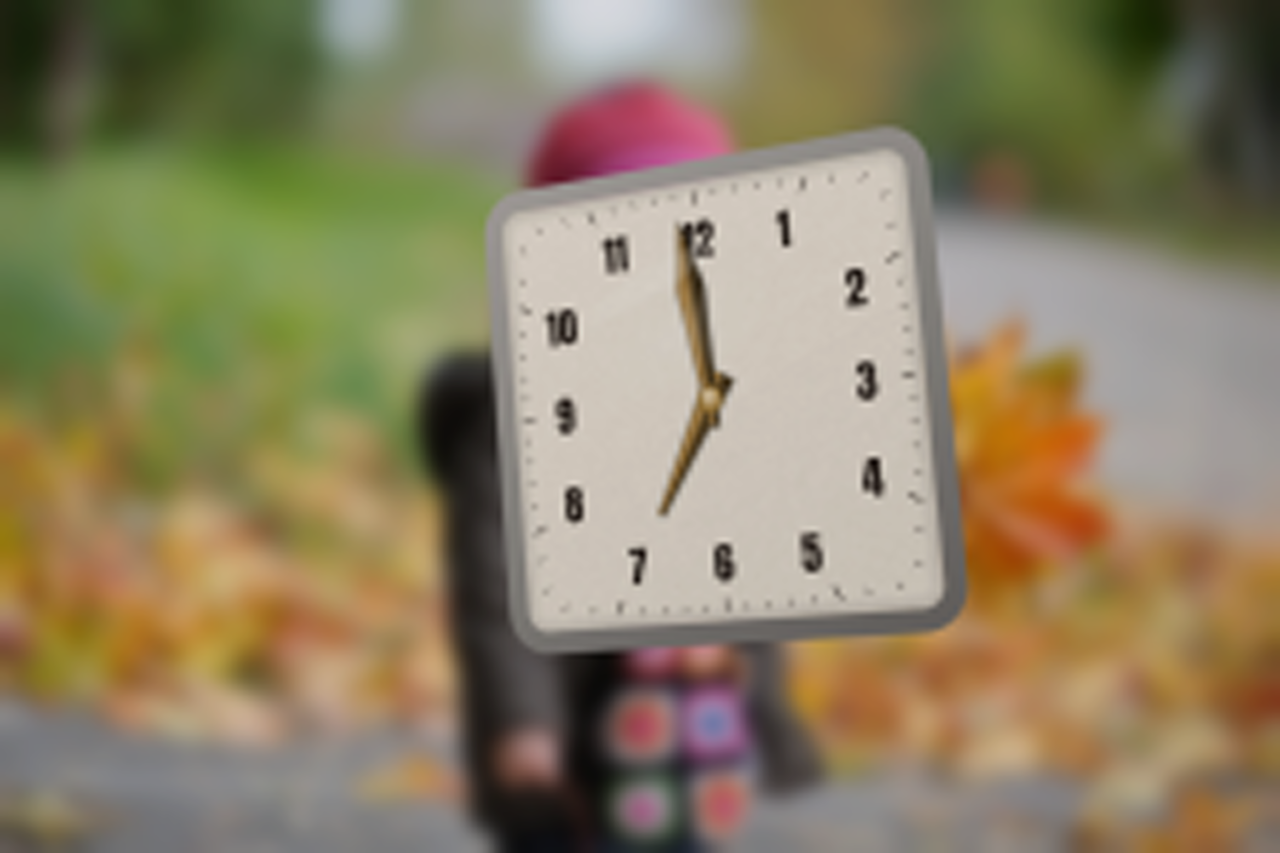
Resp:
**6:59**
